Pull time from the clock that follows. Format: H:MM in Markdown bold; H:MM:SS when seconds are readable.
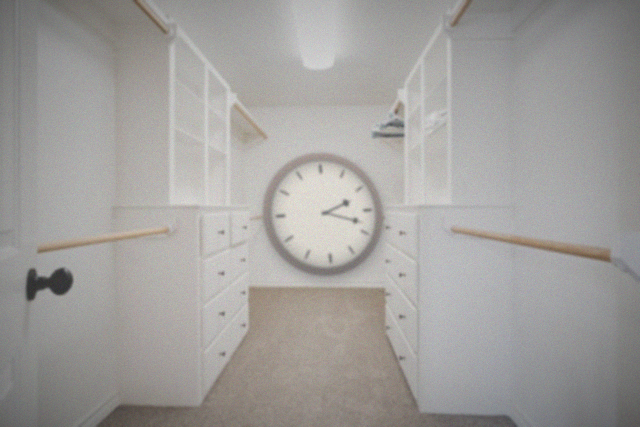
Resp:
**2:18**
